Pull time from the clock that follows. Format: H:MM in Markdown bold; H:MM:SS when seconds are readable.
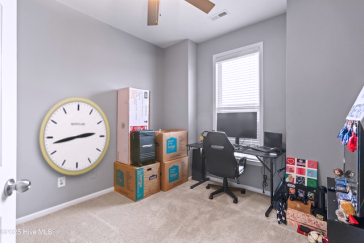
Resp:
**2:43**
